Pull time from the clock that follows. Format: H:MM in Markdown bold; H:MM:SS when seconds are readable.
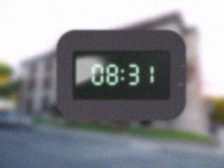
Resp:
**8:31**
